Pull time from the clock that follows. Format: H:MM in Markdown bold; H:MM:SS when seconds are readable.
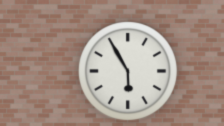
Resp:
**5:55**
